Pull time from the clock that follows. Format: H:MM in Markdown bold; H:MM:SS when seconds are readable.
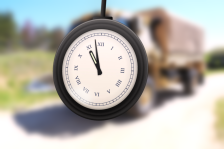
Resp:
**10:58**
